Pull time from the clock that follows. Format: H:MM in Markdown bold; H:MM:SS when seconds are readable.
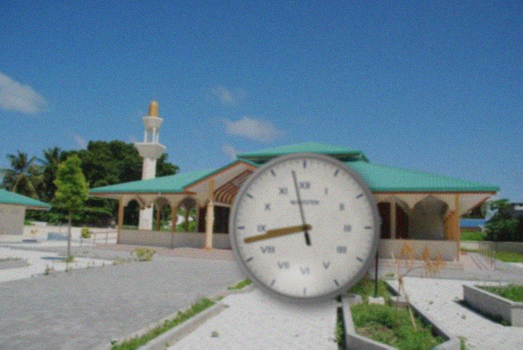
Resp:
**8:42:58**
